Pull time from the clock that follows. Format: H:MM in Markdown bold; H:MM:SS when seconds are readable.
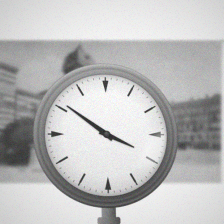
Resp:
**3:51**
